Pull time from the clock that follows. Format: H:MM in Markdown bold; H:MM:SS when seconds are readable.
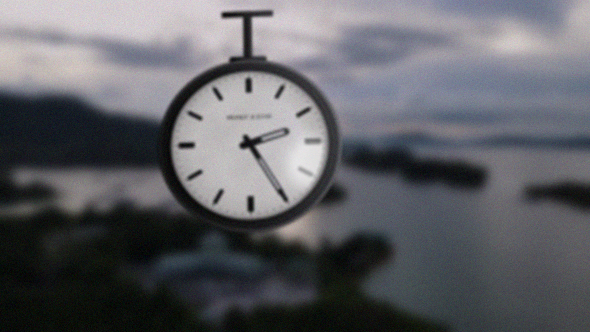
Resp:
**2:25**
